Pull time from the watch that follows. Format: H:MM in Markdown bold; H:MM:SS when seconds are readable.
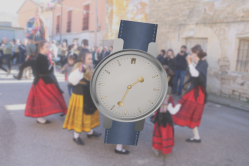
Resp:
**1:33**
